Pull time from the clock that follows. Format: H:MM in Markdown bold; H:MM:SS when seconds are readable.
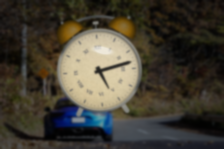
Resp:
**5:13**
